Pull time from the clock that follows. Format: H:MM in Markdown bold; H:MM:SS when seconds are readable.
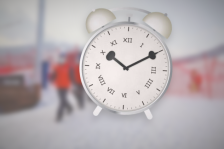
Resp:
**10:10**
